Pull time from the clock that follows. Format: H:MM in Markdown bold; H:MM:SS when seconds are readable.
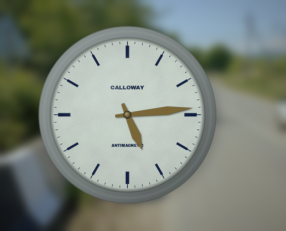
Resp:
**5:14**
